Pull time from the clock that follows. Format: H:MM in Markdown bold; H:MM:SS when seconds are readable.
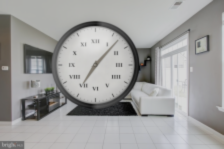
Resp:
**7:07**
